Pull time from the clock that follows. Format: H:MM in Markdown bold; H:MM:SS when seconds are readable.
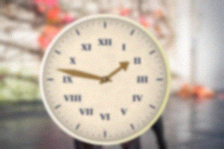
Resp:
**1:47**
